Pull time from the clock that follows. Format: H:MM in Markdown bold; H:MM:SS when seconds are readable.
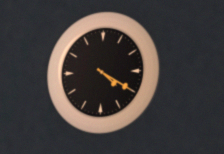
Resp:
**4:20**
